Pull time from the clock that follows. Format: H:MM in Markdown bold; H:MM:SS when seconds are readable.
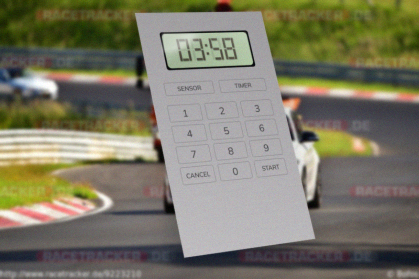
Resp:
**3:58**
